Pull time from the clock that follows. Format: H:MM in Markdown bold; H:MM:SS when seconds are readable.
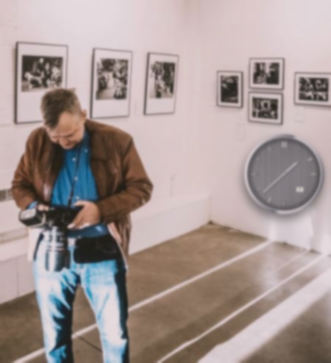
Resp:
**1:38**
